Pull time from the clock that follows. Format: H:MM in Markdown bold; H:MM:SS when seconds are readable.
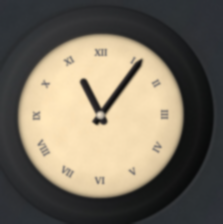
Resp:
**11:06**
